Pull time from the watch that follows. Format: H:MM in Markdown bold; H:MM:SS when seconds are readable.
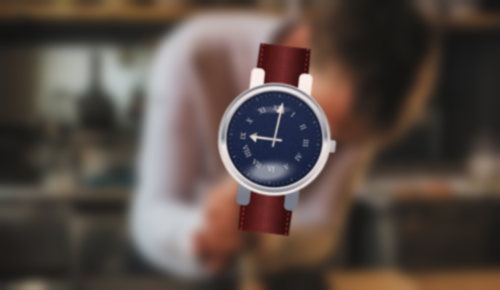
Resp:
**9:01**
